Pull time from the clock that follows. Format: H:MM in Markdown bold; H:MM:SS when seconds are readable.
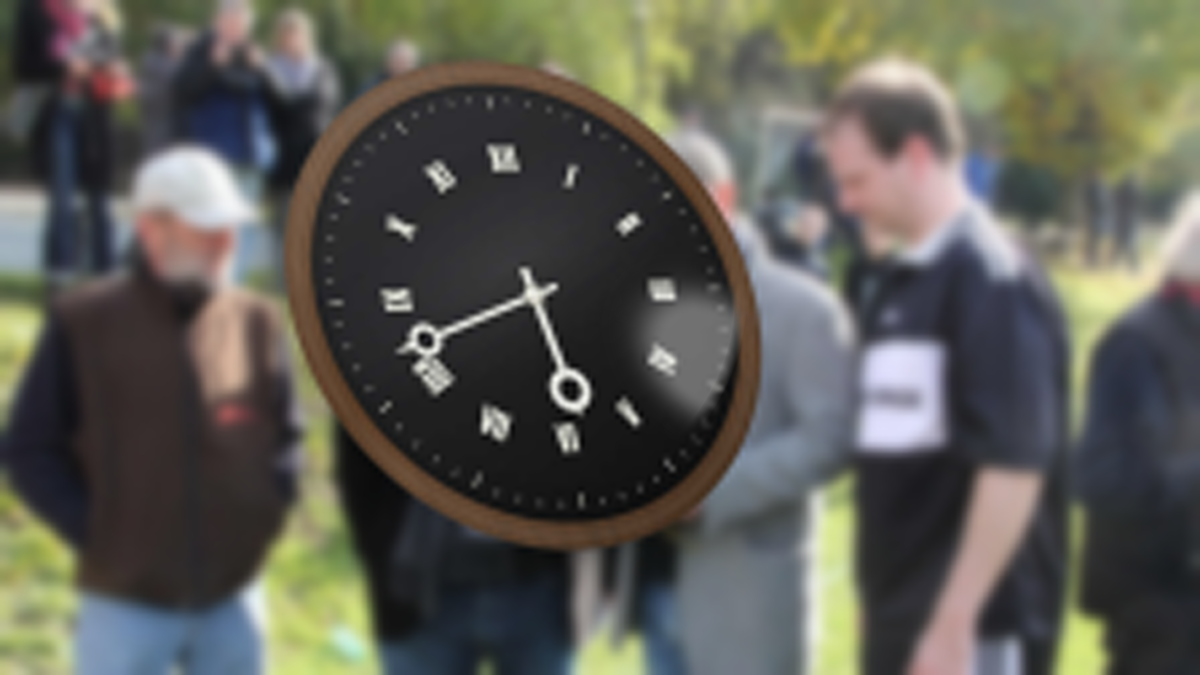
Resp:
**5:42**
